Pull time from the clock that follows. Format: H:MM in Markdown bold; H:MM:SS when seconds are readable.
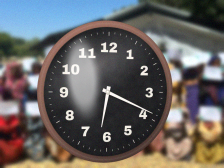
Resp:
**6:19**
